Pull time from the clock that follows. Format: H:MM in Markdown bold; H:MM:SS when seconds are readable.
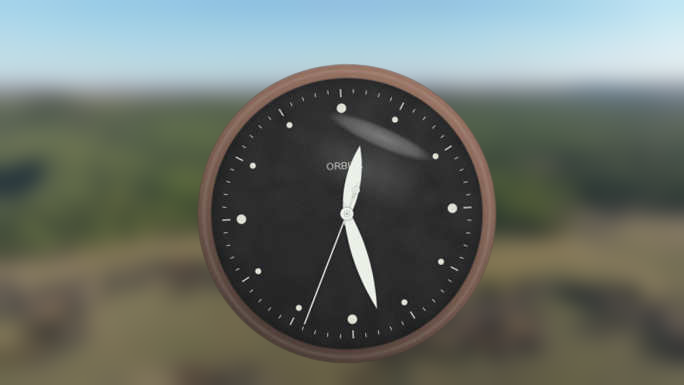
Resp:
**12:27:34**
